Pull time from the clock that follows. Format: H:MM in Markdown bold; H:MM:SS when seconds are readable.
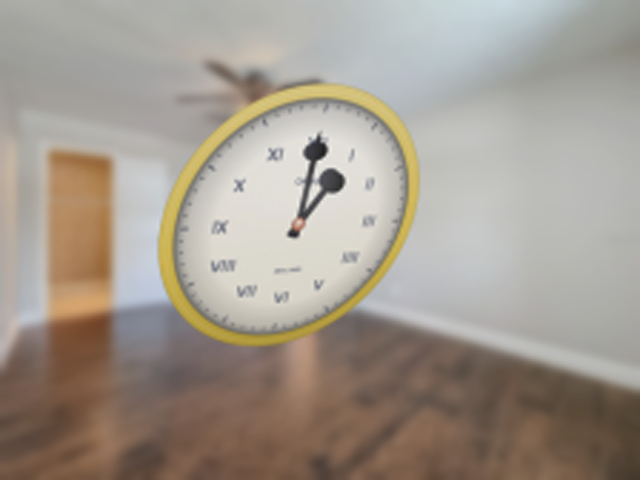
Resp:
**1:00**
